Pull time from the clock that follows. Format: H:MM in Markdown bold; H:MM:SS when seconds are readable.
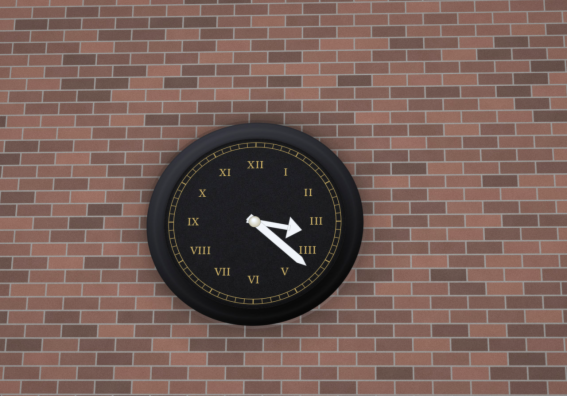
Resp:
**3:22**
